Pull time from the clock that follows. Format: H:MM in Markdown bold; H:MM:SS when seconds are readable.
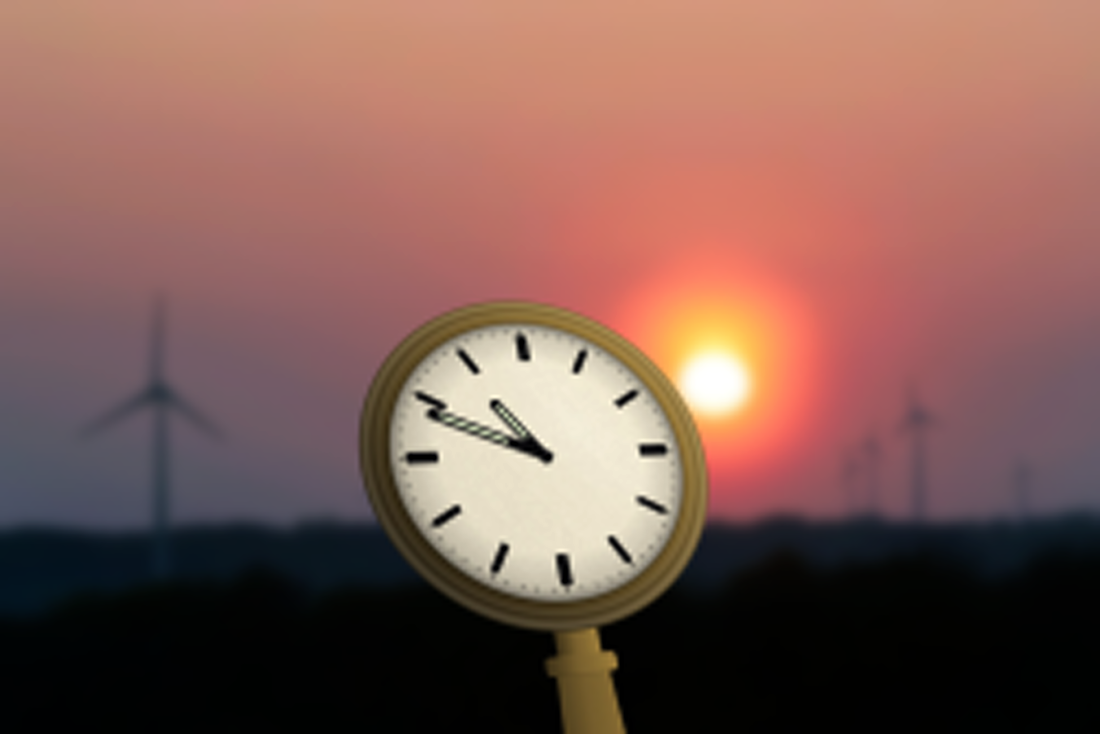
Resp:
**10:49**
